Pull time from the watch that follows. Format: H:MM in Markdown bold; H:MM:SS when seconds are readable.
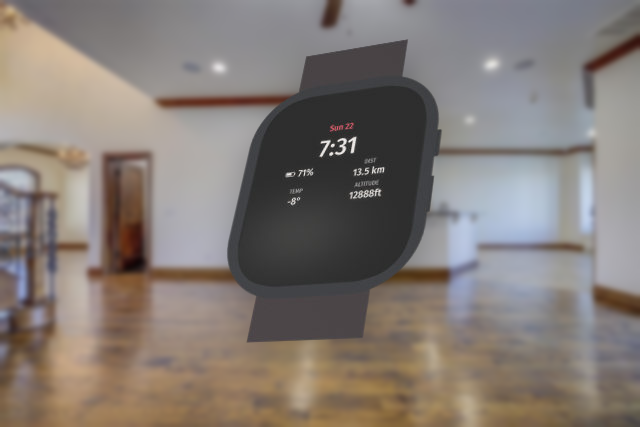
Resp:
**7:31**
